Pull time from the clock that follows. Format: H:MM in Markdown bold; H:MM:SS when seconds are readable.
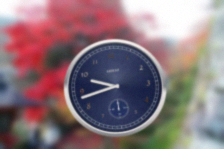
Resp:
**9:43**
